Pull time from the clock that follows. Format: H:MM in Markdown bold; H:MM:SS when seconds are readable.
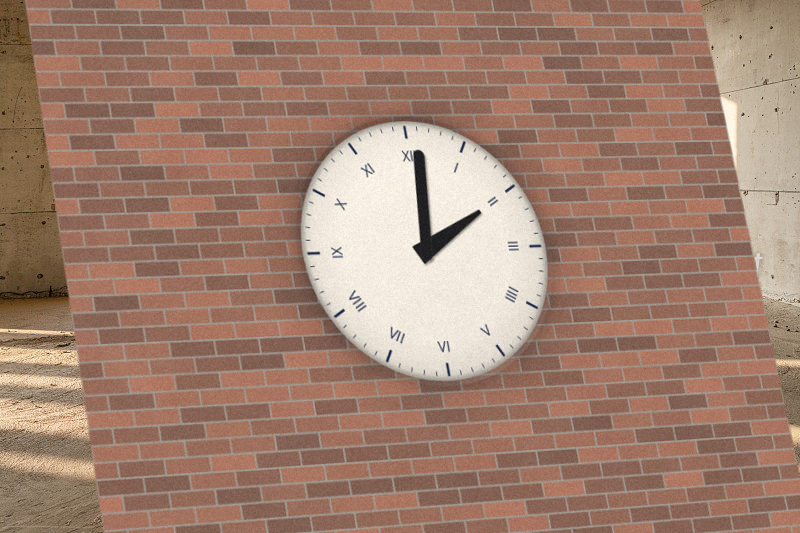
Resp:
**2:01**
